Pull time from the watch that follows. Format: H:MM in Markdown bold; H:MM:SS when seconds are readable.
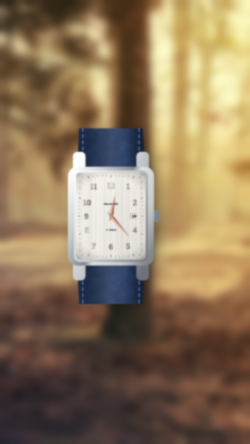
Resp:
**12:23**
